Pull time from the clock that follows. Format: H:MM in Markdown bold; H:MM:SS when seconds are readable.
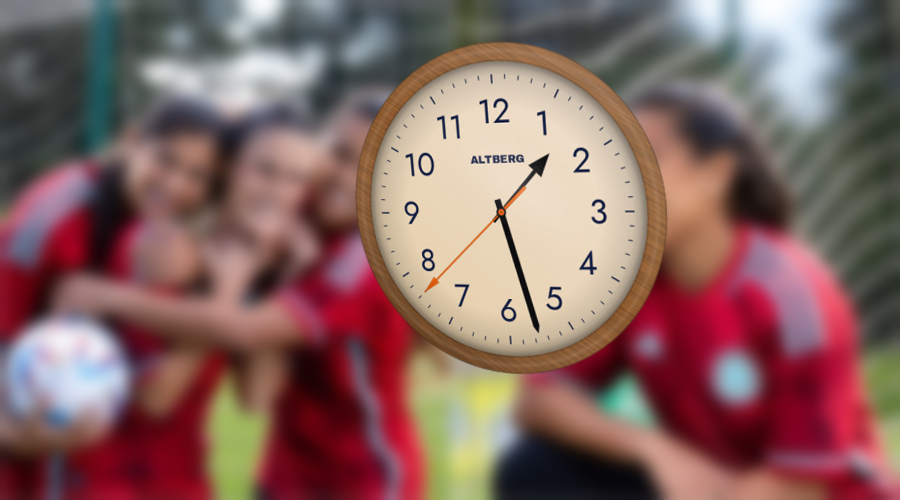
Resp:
**1:27:38**
